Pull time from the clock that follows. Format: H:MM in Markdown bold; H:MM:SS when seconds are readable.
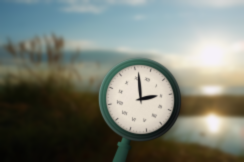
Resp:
**1:56**
